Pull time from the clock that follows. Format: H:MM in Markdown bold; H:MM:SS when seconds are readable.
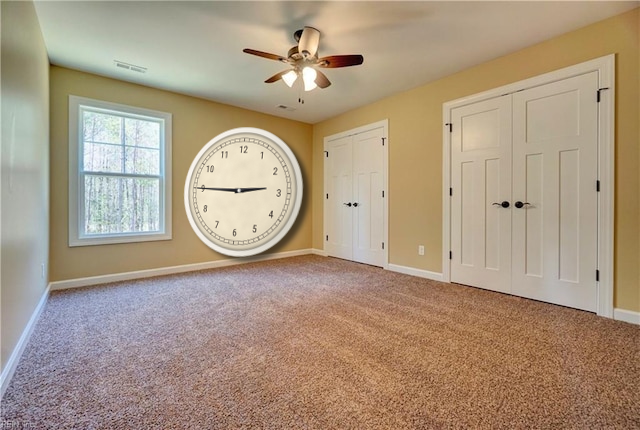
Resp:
**2:45**
